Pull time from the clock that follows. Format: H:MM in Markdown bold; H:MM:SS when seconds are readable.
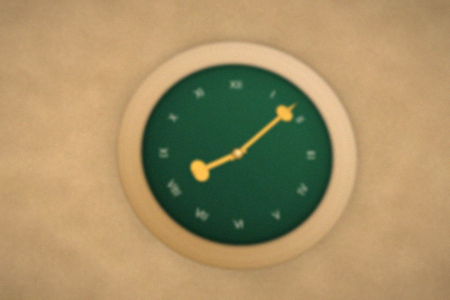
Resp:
**8:08**
